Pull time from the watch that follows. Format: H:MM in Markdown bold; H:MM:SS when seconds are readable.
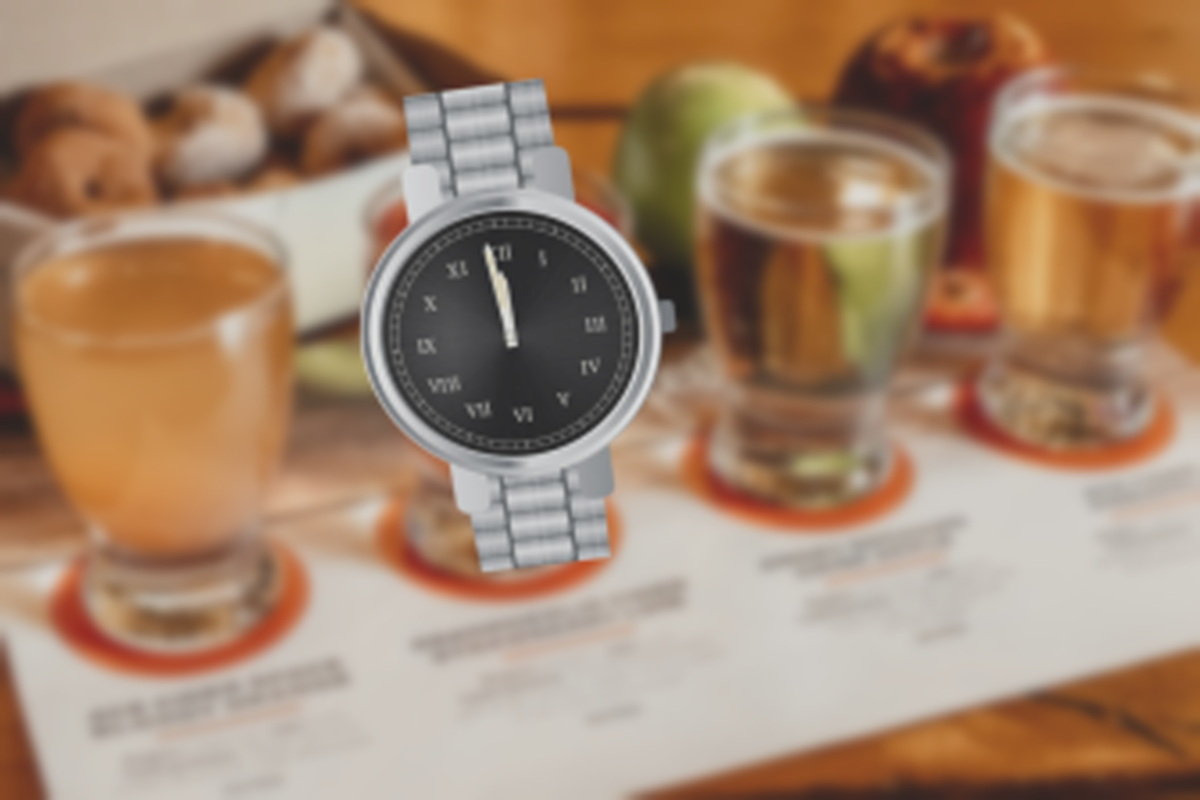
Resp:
**11:59**
